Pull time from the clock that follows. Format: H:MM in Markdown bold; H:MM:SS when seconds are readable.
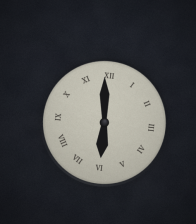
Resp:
**5:59**
